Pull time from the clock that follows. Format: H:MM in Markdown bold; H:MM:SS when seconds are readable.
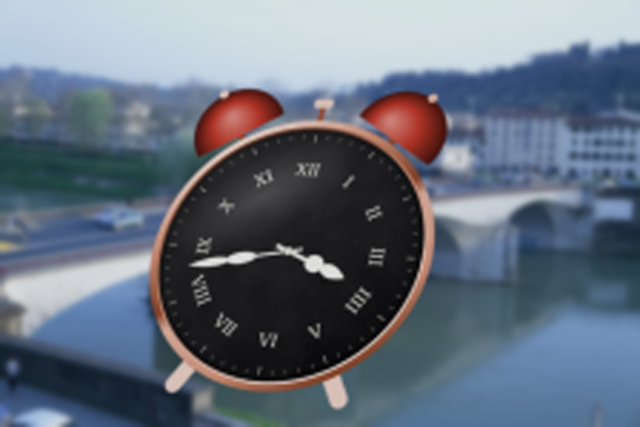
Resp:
**3:43**
